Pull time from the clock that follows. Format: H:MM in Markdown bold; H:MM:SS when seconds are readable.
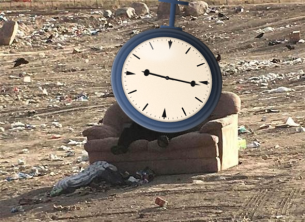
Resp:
**9:16**
